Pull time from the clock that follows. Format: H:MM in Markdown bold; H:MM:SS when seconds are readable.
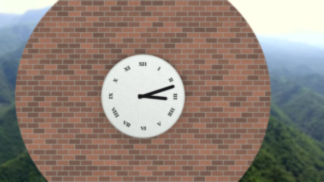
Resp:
**3:12**
